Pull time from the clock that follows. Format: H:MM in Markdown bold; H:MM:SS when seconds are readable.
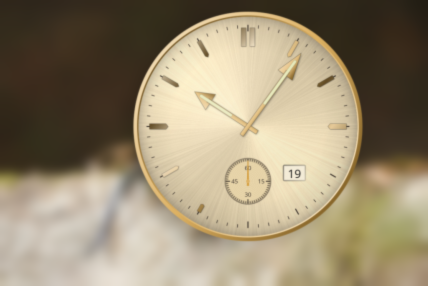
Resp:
**10:06**
